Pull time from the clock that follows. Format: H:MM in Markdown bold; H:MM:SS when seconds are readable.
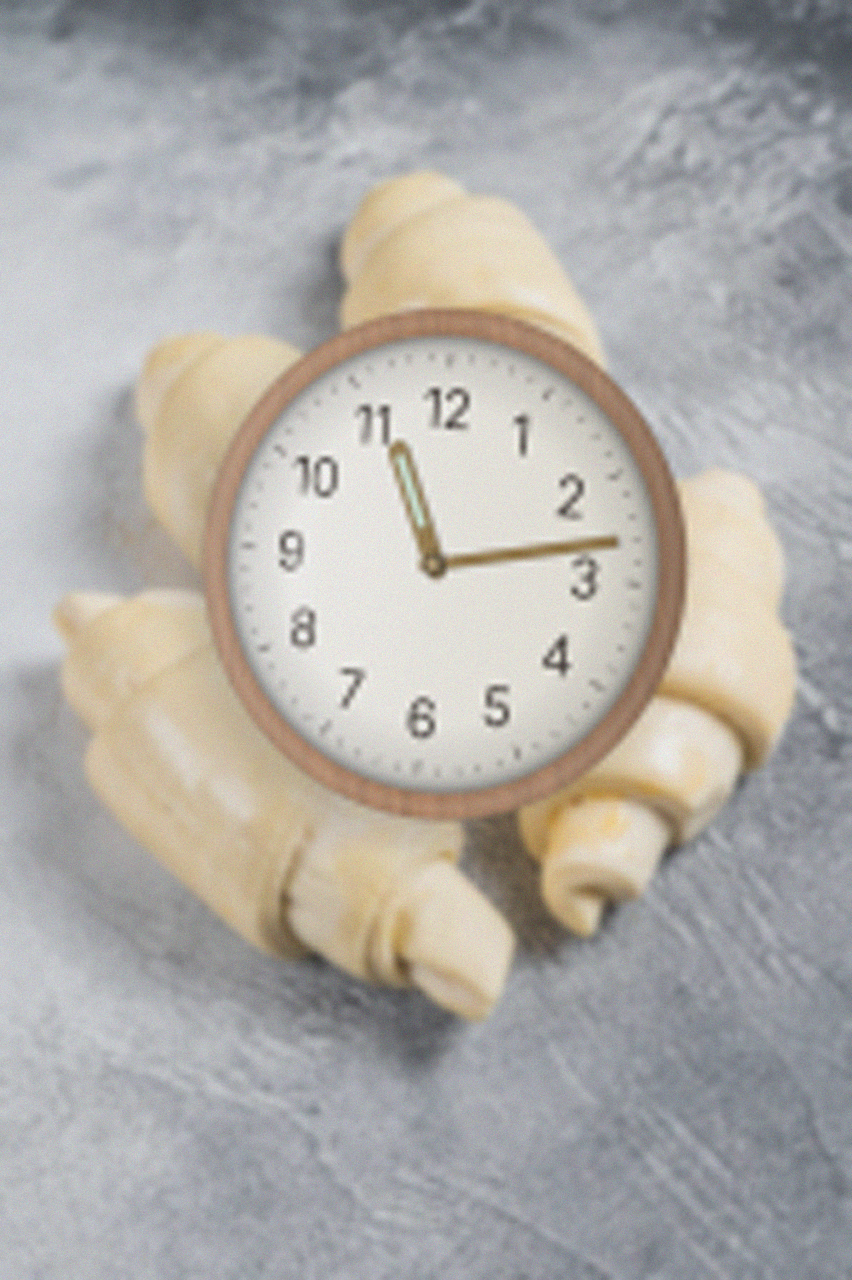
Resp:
**11:13**
